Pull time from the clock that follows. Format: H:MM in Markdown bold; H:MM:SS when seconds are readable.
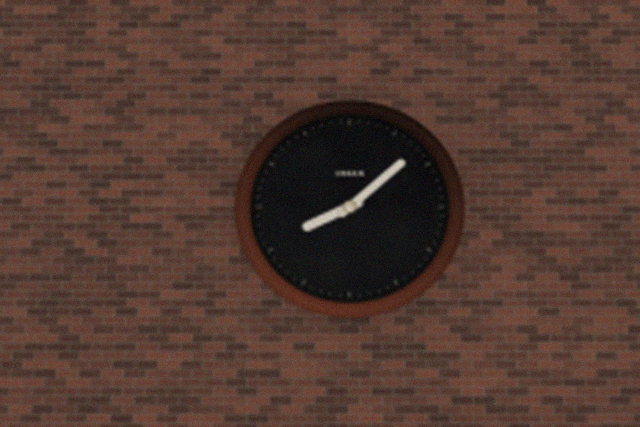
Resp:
**8:08**
